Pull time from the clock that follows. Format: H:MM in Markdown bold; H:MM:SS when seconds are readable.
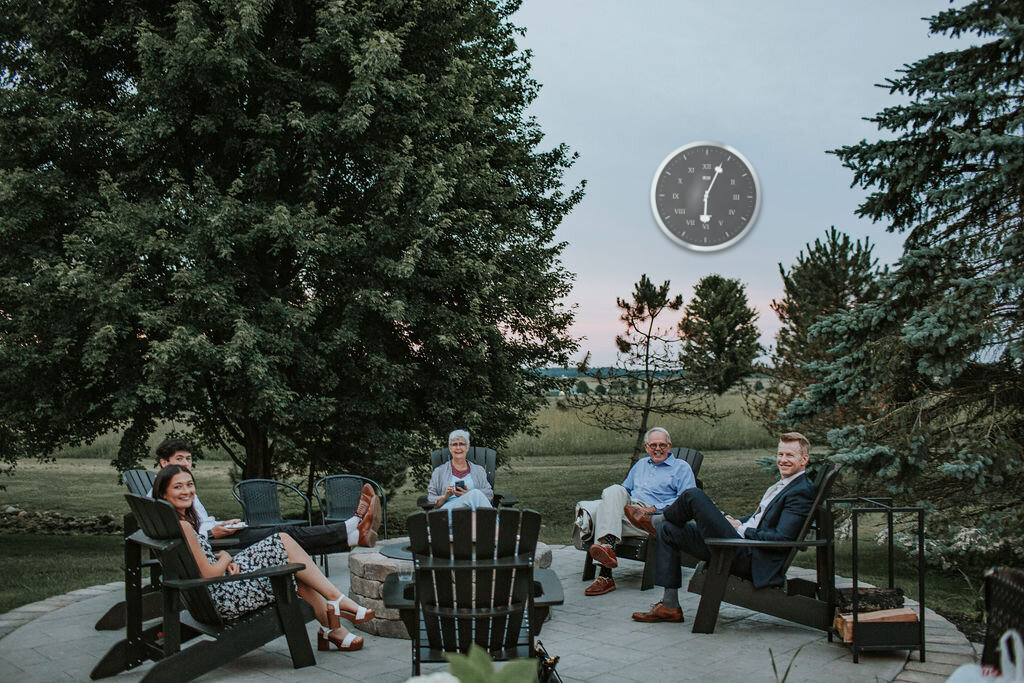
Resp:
**6:04**
